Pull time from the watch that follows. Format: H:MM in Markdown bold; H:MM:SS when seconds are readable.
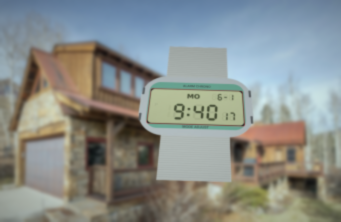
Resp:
**9:40**
